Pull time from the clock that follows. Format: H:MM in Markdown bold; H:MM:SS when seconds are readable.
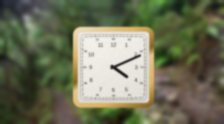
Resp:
**4:11**
